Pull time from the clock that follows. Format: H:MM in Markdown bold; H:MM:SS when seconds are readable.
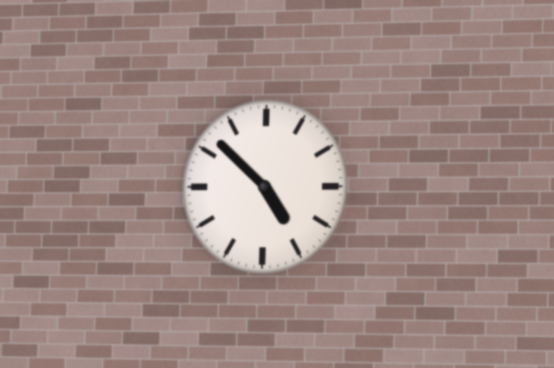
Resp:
**4:52**
